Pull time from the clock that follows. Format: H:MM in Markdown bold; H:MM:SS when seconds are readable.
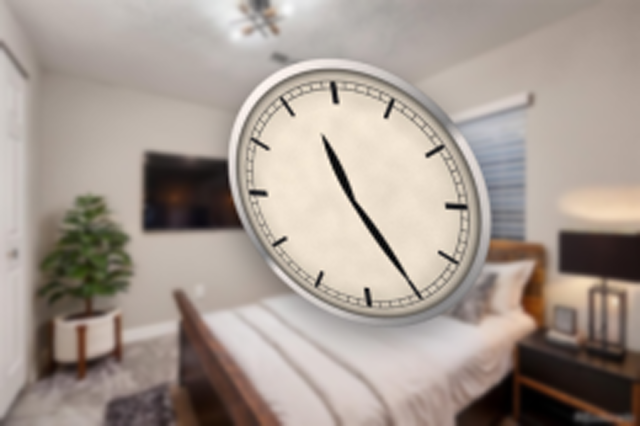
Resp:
**11:25**
